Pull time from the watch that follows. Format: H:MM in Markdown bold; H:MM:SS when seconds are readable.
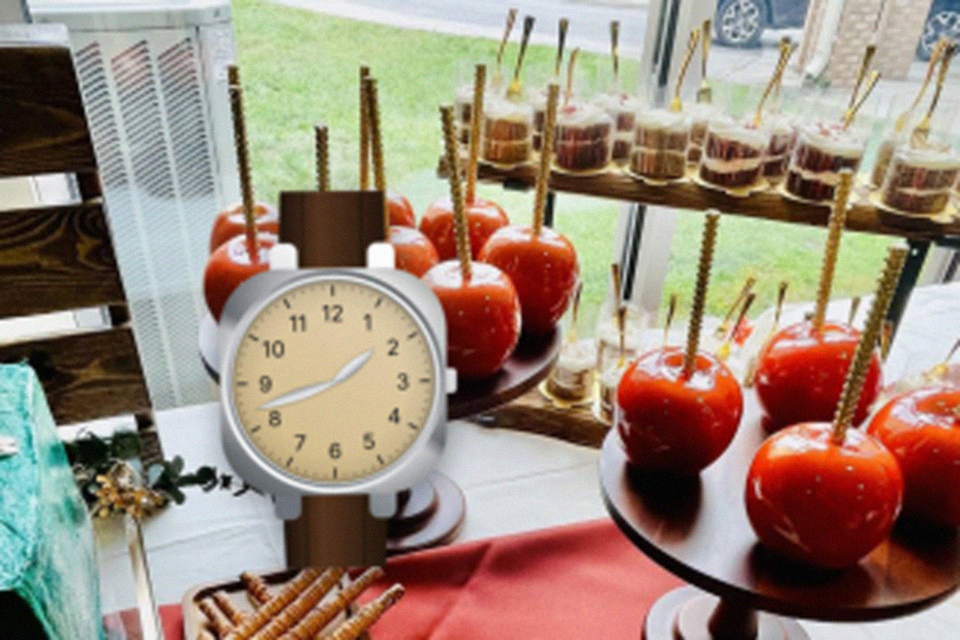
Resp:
**1:42**
